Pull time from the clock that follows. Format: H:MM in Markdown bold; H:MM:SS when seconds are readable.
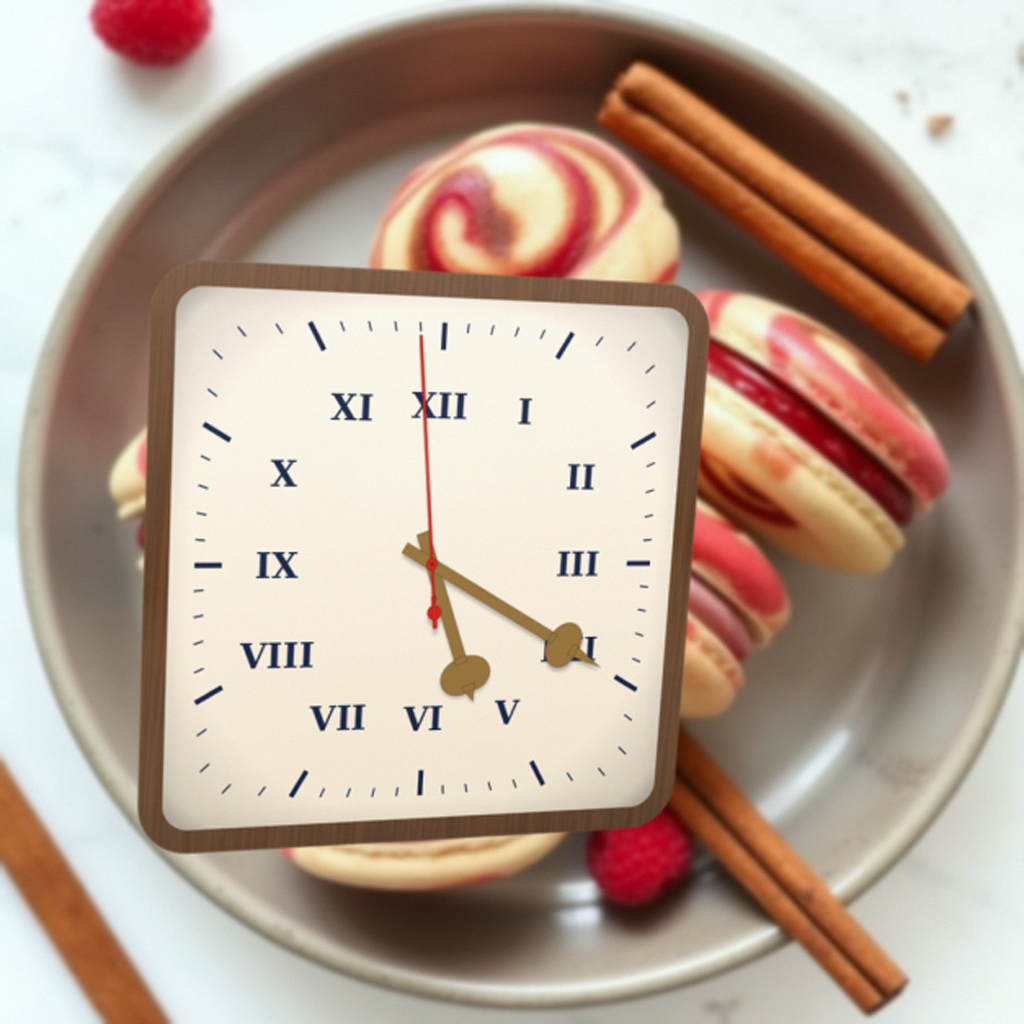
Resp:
**5:19:59**
